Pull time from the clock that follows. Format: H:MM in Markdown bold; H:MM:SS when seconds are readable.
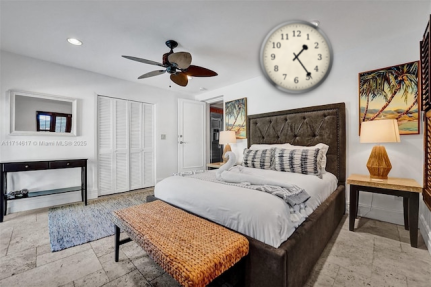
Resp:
**1:24**
